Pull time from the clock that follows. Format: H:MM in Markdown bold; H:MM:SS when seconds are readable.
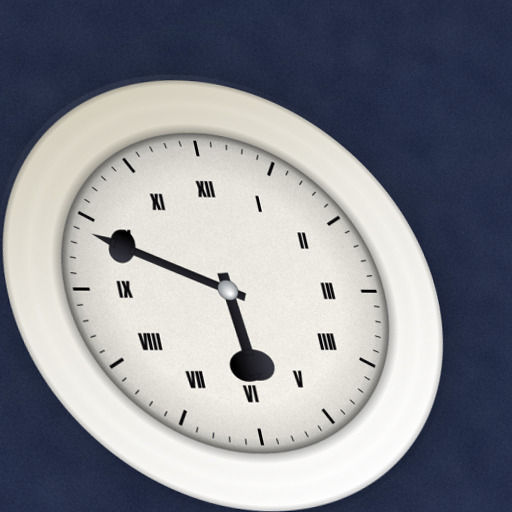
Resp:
**5:49**
